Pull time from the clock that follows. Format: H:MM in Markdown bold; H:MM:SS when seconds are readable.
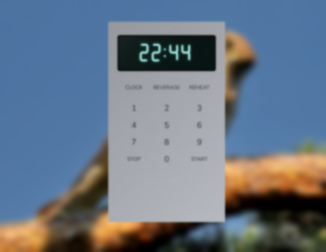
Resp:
**22:44**
